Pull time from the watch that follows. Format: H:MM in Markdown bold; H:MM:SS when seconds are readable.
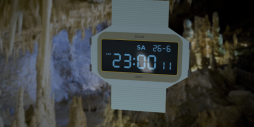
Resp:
**23:00:11**
